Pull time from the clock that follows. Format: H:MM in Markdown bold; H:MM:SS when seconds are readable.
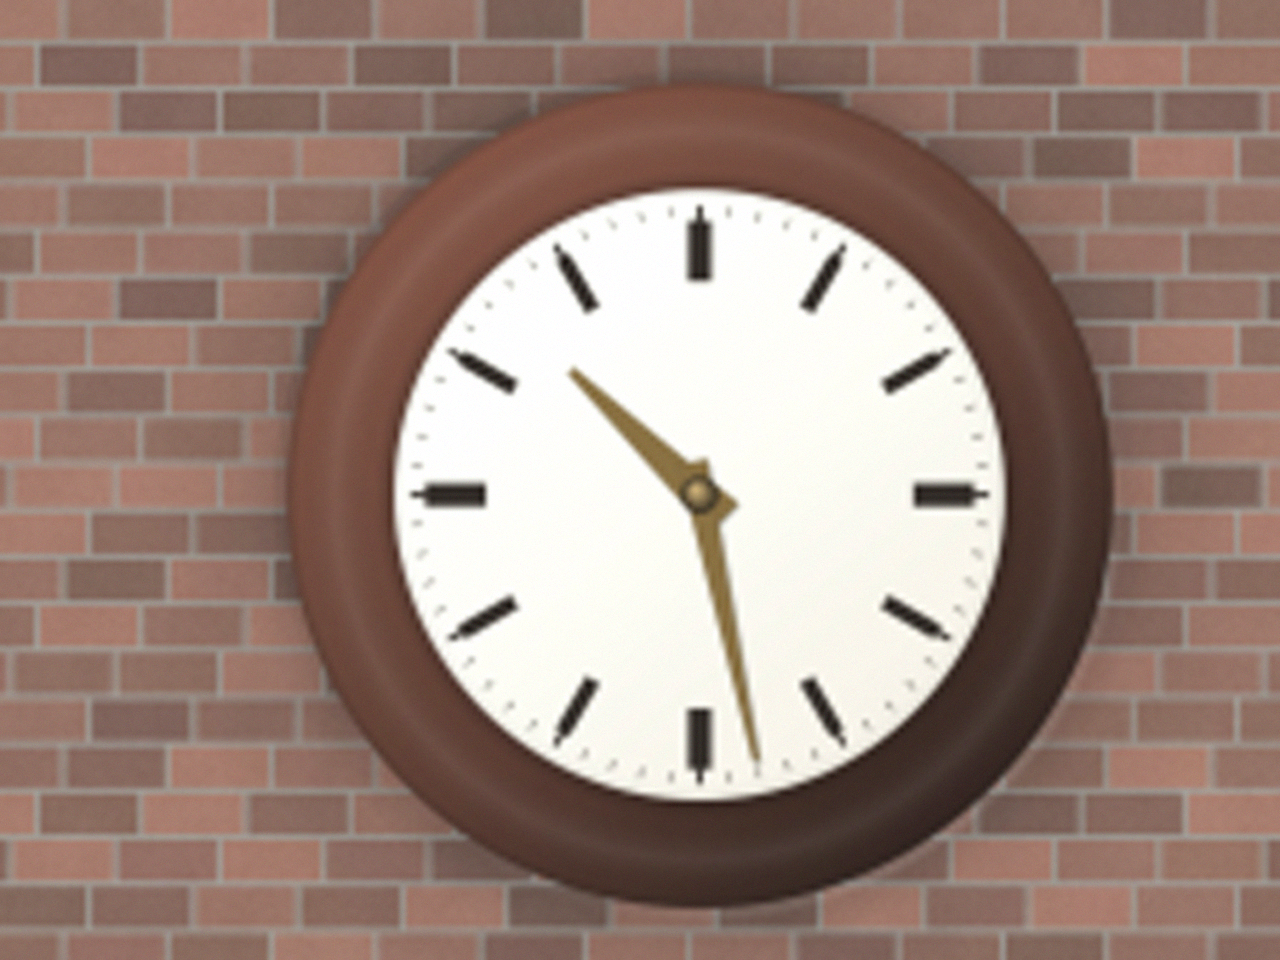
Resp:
**10:28**
